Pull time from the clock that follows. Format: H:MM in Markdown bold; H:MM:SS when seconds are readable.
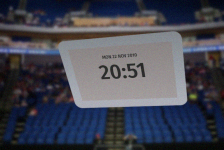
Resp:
**20:51**
